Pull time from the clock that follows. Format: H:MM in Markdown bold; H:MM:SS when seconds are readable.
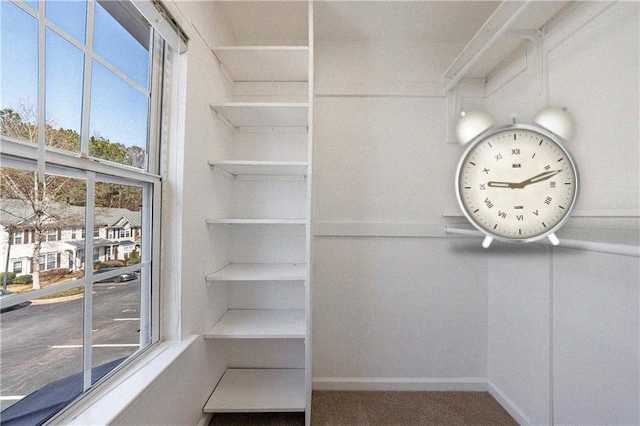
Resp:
**9:12**
